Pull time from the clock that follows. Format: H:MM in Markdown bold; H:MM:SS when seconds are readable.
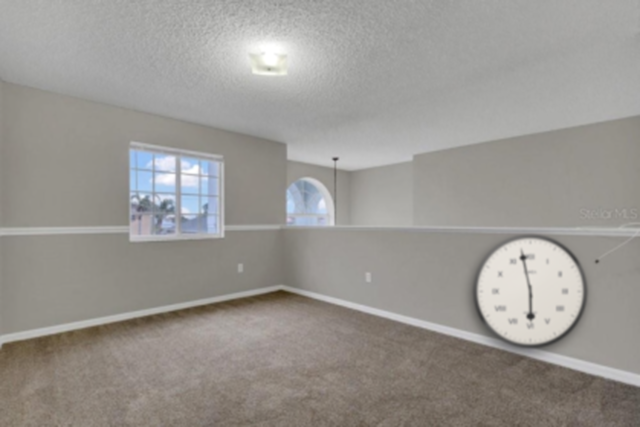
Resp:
**5:58**
